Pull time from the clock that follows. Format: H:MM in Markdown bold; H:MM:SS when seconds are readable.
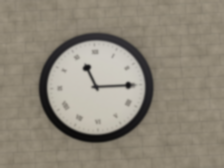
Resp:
**11:15**
